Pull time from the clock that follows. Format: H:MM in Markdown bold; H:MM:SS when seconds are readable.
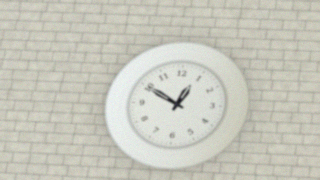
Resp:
**12:50**
